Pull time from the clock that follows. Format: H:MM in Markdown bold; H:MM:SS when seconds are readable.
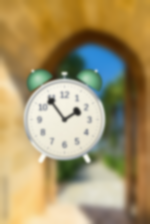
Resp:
**1:54**
